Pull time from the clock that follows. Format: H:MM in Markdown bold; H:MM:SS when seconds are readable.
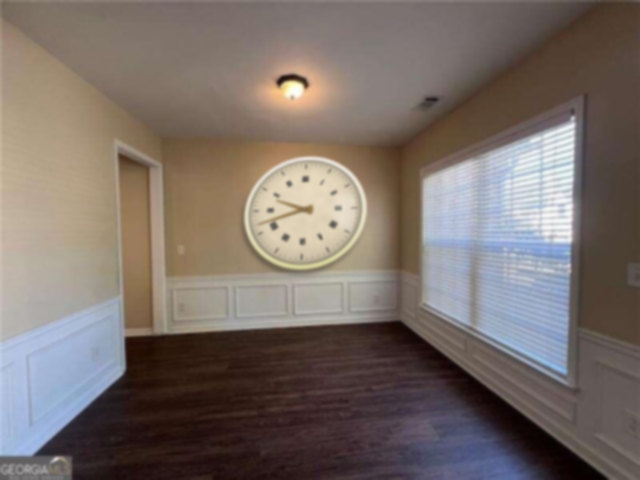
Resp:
**9:42**
